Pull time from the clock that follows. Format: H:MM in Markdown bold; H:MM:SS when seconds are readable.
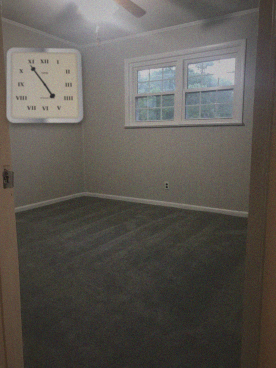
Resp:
**4:54**
